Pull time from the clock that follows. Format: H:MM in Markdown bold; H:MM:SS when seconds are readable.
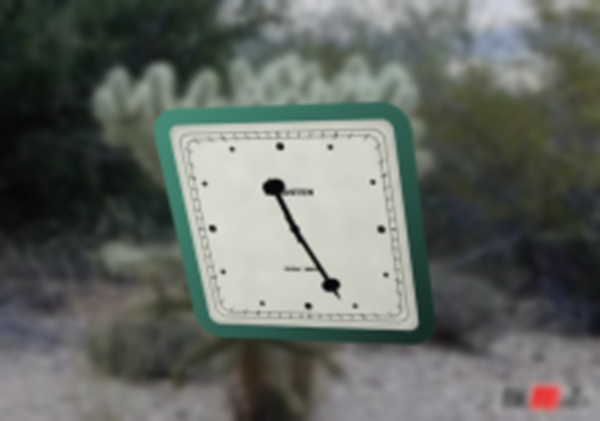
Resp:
**11:26**
